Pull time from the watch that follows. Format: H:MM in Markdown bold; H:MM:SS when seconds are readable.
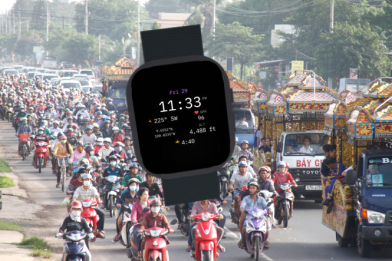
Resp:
**11:33**
